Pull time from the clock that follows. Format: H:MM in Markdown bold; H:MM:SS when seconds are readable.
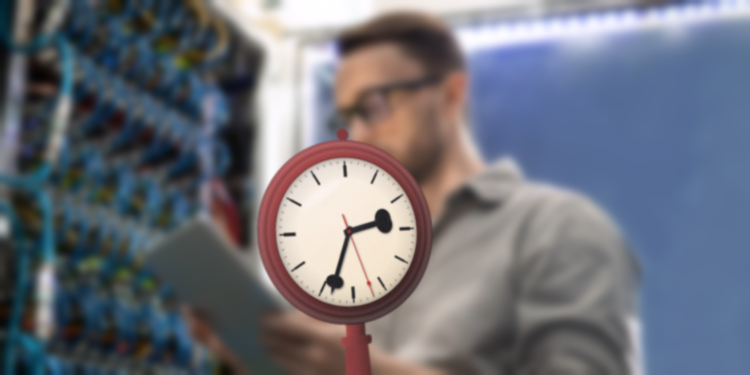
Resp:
**2:33:27**
